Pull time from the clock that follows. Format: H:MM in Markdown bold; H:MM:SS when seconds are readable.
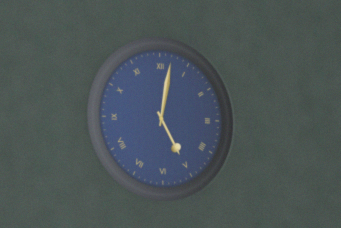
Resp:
**5:02**
